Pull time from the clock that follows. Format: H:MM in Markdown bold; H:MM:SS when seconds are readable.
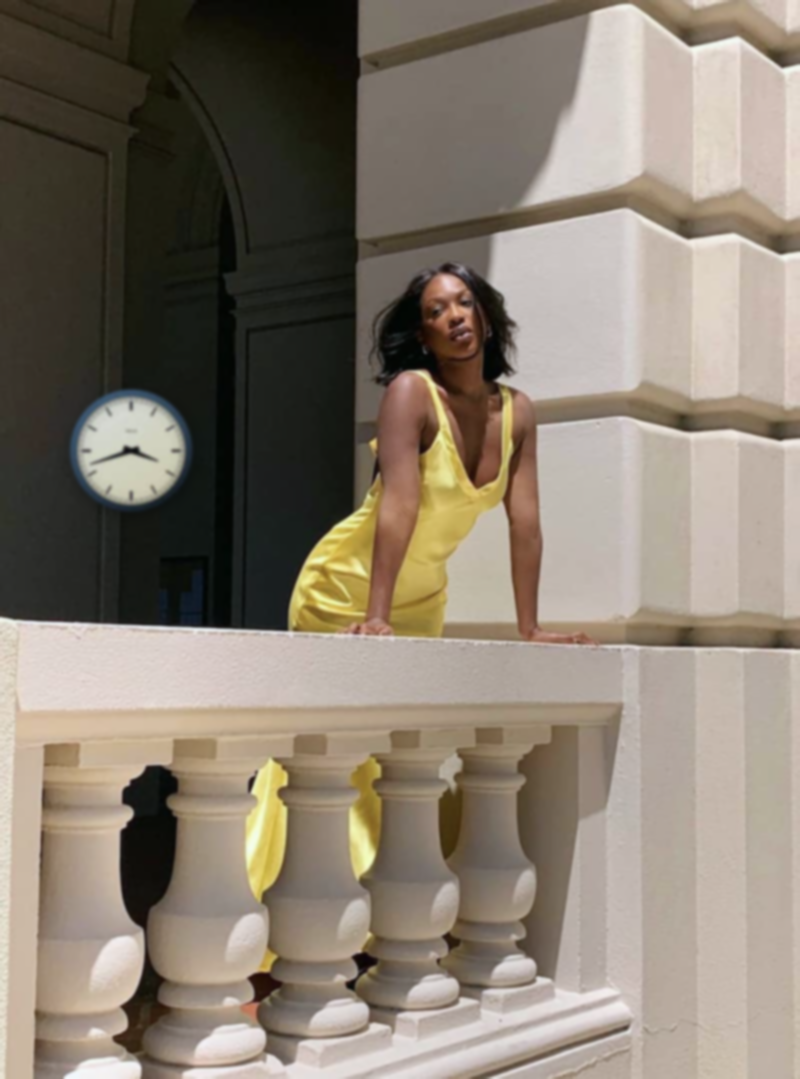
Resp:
**3:42**
